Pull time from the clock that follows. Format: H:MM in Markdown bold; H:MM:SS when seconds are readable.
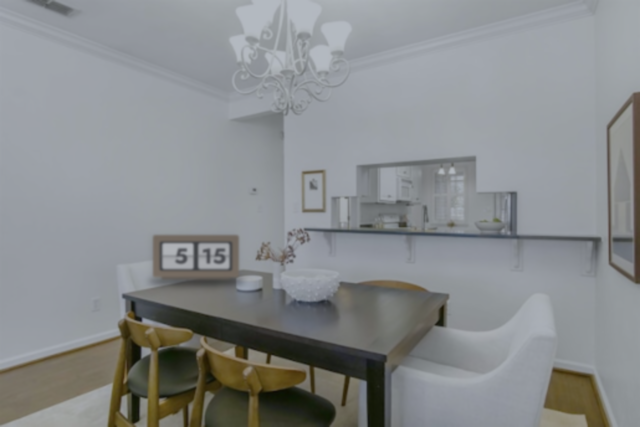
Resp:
**5:15**
